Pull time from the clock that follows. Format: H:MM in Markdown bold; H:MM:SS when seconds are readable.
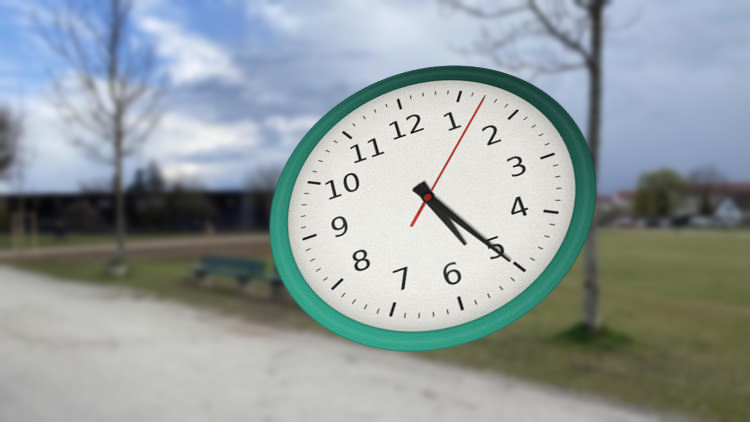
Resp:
**5:25:07**
